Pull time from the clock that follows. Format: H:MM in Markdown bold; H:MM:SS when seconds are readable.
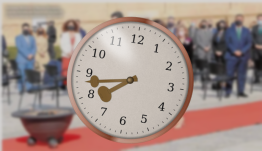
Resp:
**7:43**
